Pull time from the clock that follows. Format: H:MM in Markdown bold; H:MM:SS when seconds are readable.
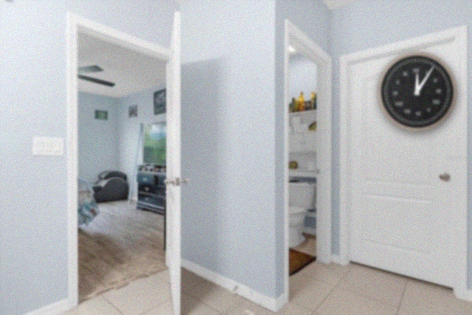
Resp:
**12:06**
